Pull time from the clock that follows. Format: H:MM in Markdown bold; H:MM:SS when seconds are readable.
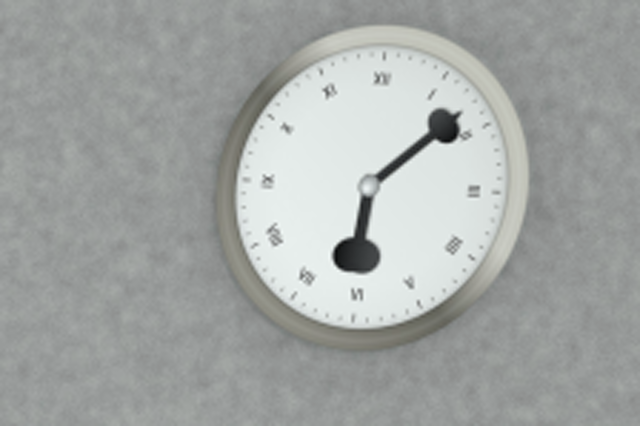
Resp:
**6:08**
